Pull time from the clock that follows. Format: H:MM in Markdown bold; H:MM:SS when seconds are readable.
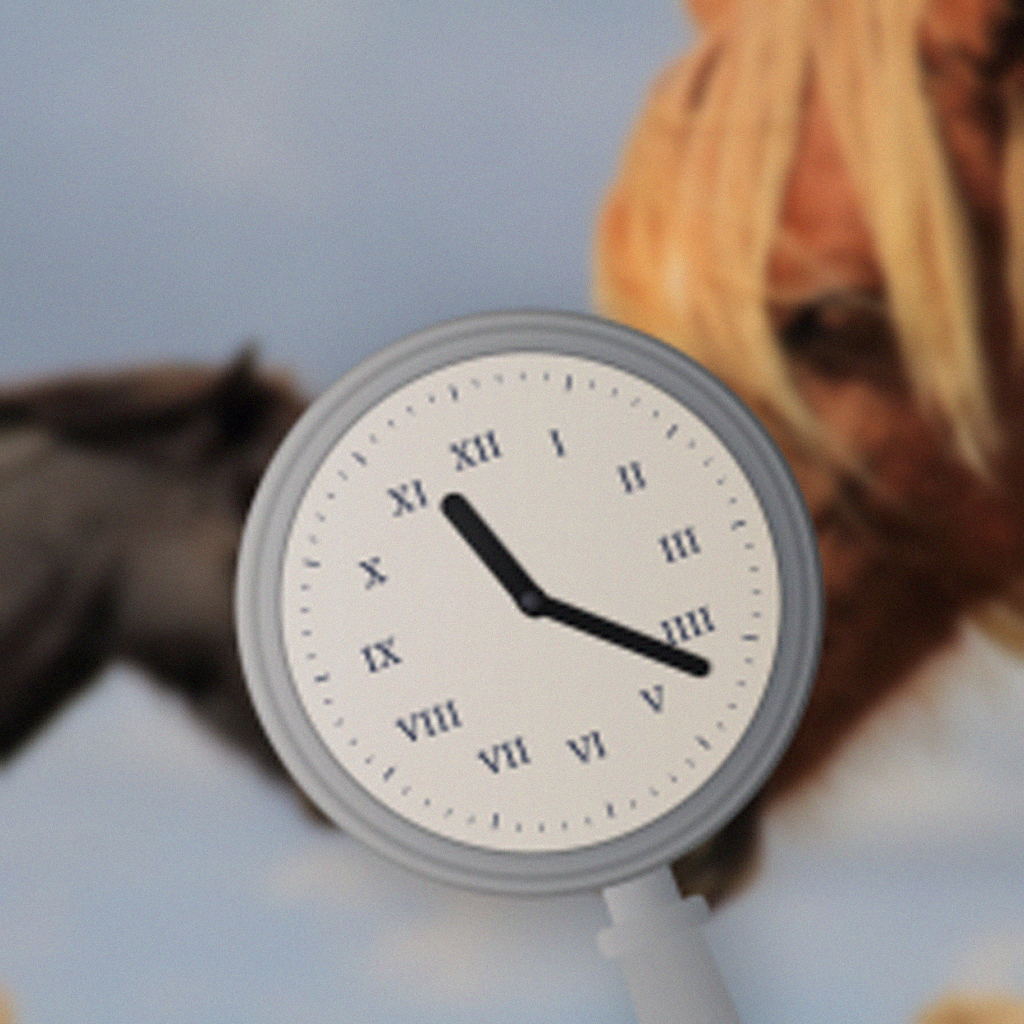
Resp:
**11:22**
